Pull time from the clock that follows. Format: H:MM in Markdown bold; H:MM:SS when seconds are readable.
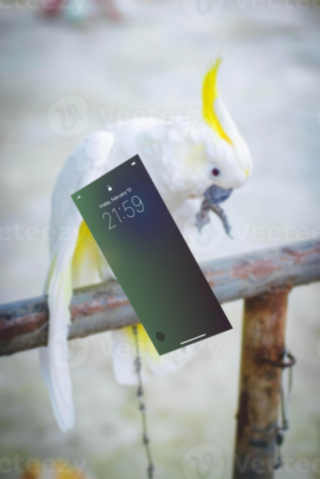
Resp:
**21:59**
